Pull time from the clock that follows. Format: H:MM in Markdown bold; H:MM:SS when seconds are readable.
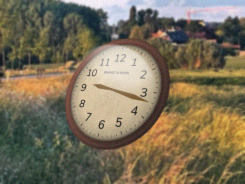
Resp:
**9:17**
